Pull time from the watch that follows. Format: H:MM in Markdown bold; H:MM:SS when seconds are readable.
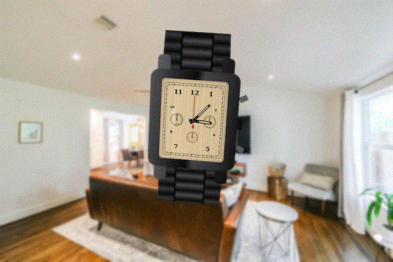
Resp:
**3:07**
